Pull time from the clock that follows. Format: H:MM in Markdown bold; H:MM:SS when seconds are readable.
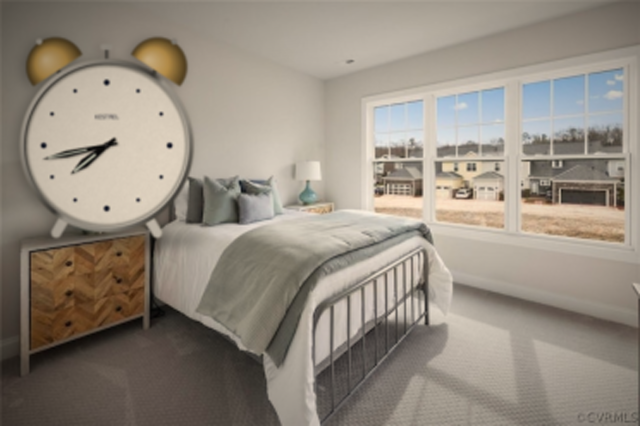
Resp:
**7:43**
